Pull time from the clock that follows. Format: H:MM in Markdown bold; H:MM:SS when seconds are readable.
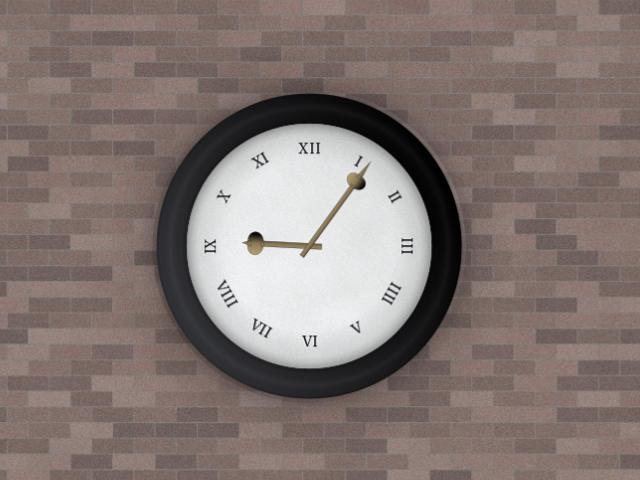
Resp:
**9:06**
